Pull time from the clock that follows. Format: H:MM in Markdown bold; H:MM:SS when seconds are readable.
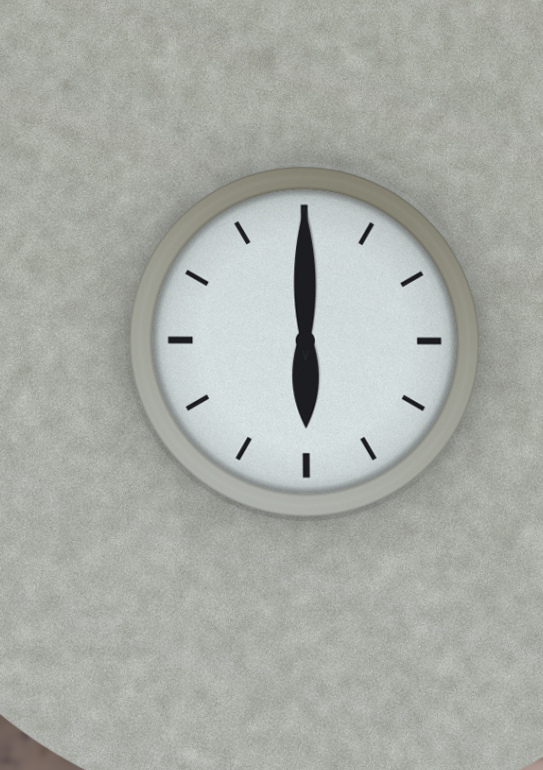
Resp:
**6:00**
